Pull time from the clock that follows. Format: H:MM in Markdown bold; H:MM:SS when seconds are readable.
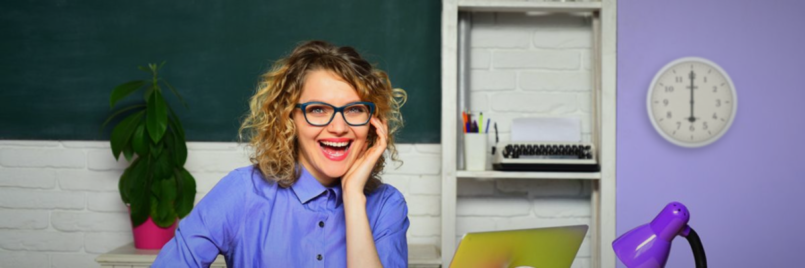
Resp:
**6:00**
